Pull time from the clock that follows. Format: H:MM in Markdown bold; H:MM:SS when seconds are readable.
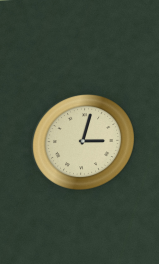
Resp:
**3:02**
